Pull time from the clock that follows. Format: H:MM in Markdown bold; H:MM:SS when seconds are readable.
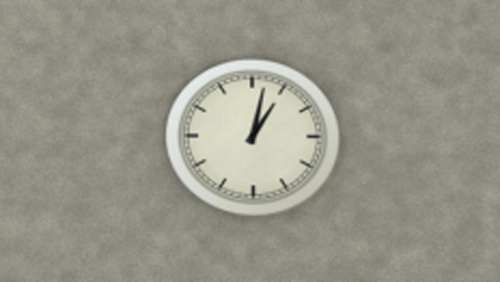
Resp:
**1:02**
